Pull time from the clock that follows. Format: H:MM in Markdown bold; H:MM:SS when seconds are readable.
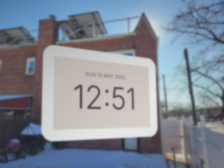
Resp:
**12:51**
